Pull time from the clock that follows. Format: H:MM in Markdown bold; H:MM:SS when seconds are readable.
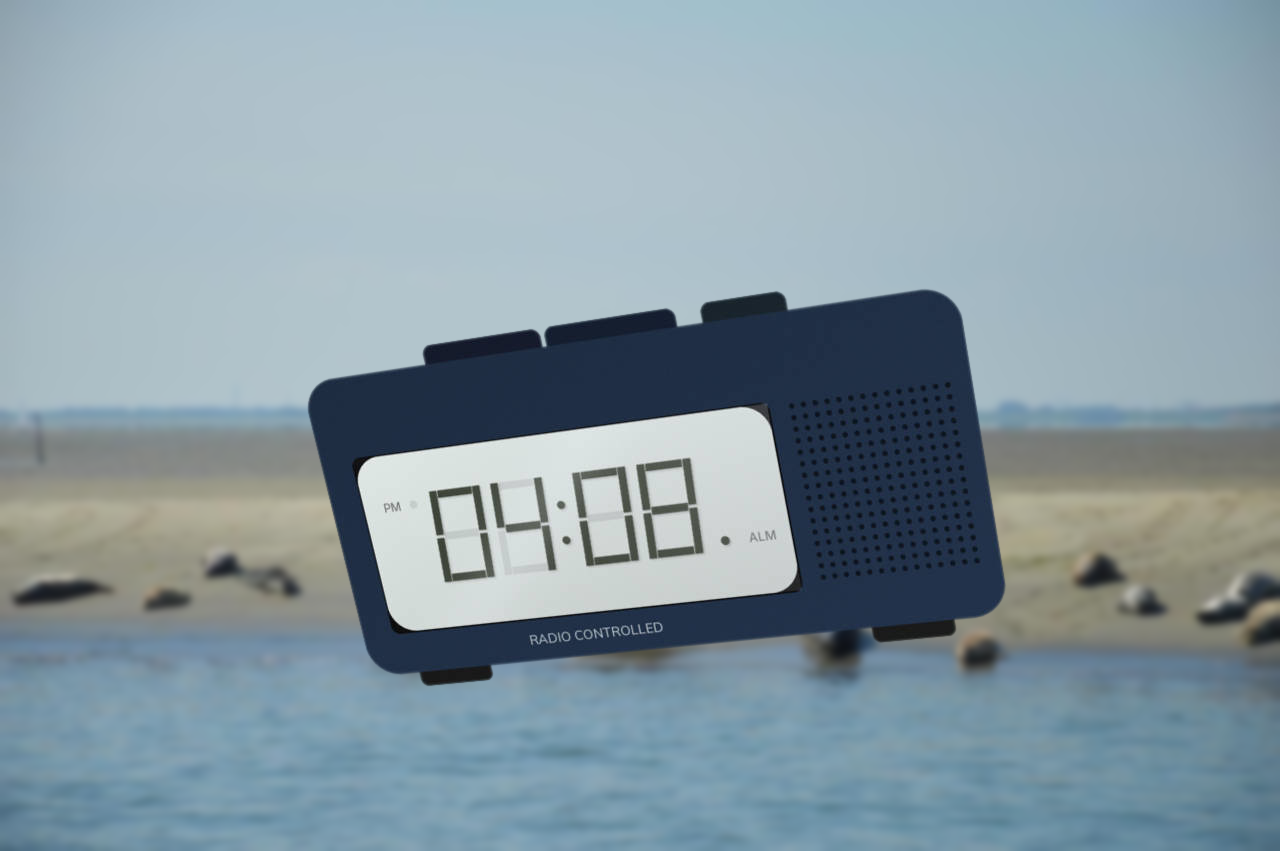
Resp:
**4:08**
